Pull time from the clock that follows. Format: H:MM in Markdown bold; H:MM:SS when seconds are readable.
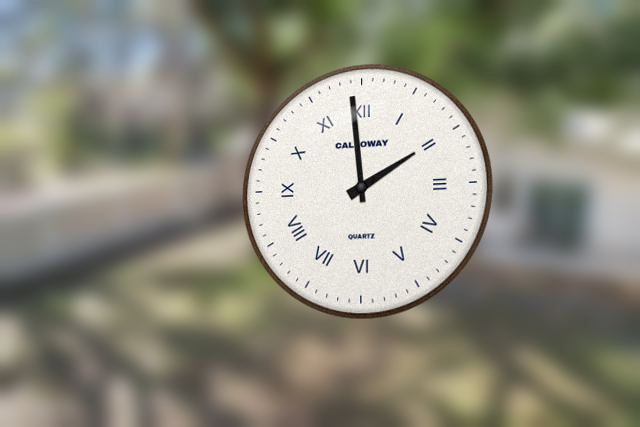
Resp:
**1:59**
